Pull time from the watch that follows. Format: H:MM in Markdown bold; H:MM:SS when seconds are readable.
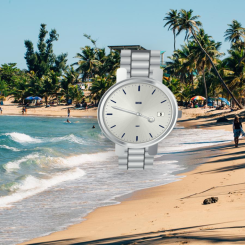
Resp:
**3:48**
